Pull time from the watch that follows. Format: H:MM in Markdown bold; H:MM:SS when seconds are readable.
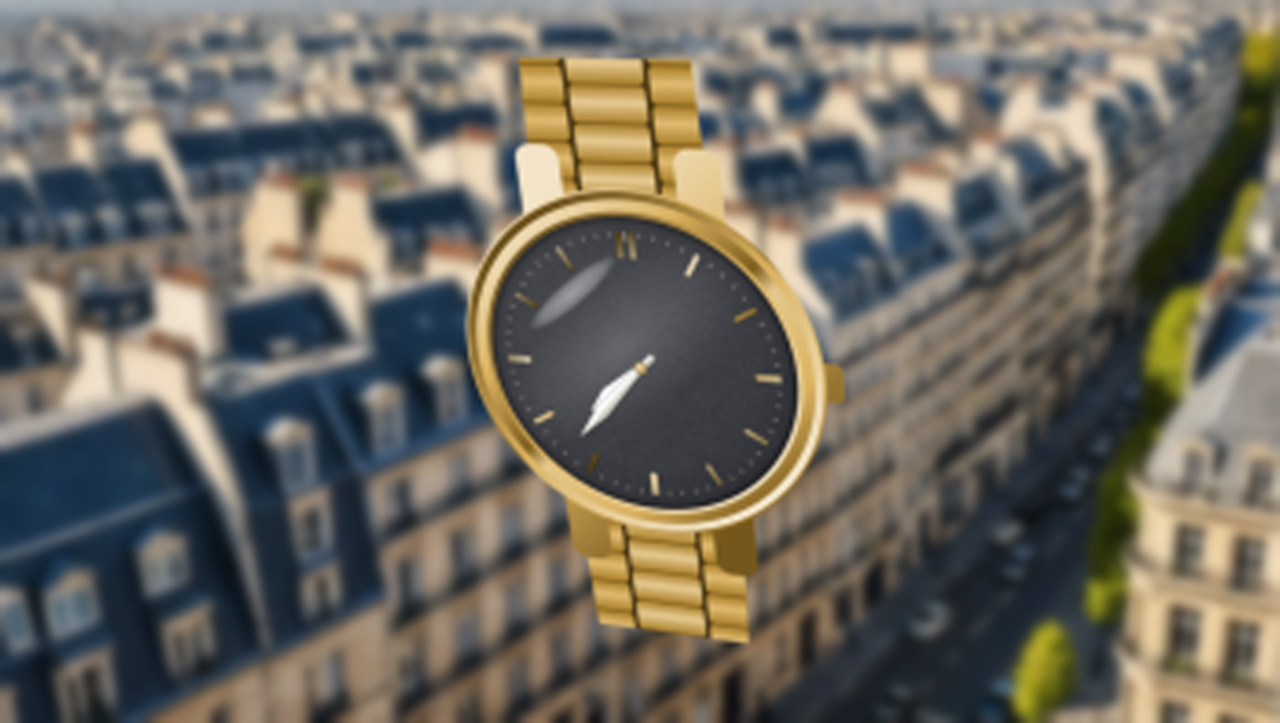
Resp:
**7:37**
